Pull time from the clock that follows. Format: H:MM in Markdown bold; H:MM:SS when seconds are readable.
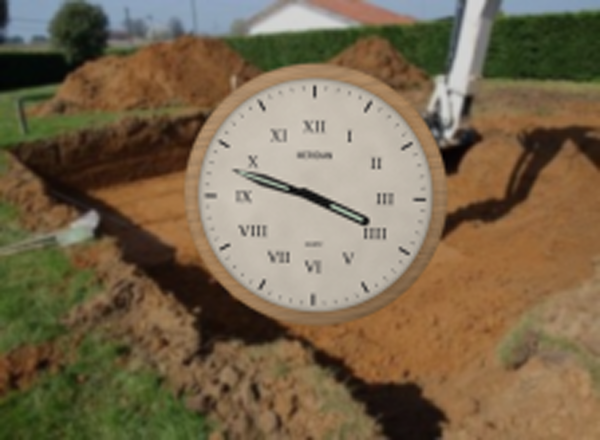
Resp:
**3:48**
